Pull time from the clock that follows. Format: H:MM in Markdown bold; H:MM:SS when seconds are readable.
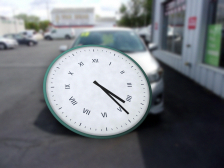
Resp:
**4:24**
